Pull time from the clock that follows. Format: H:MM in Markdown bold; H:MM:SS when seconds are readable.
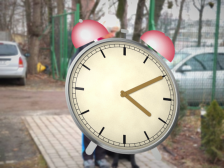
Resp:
**4:10**
